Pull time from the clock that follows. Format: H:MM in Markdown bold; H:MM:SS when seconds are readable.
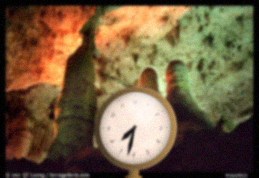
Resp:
**7:32**
